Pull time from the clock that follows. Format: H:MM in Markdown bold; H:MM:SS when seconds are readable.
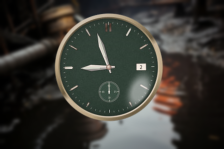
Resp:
**8:57**
